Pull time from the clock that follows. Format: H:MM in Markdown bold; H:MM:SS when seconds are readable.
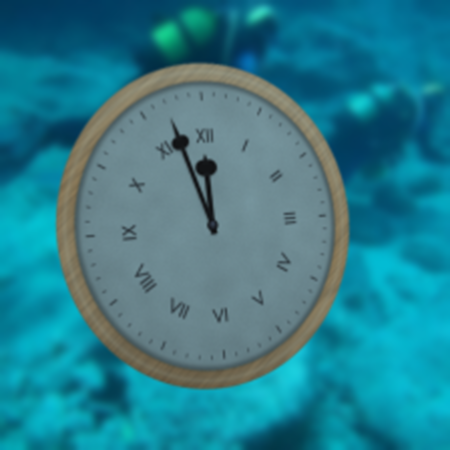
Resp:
**11:57**
